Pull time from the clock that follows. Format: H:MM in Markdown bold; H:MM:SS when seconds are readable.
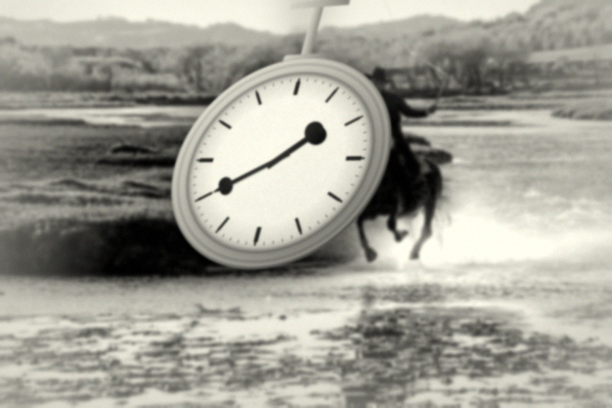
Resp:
**1:40**
